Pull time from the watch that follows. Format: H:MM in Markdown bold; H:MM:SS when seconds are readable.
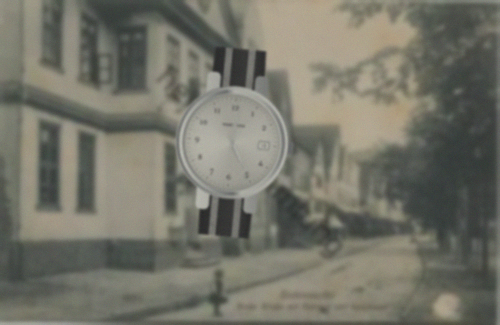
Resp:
**5:01**
